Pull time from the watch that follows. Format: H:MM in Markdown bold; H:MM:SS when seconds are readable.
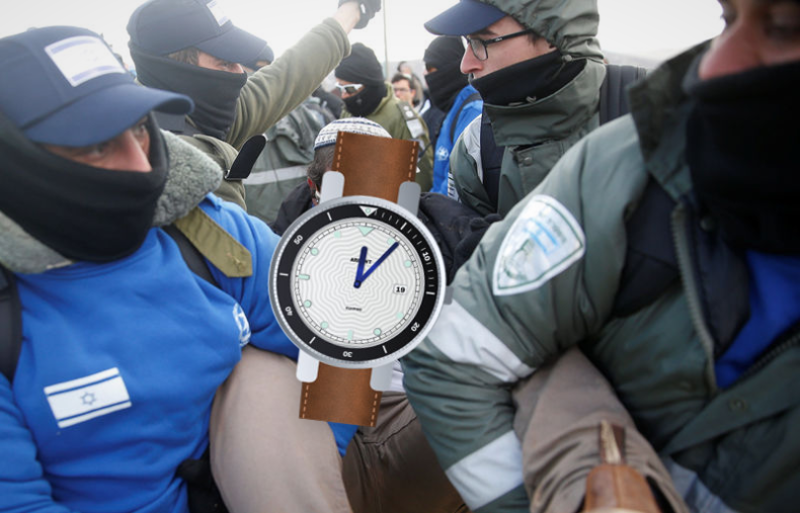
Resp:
**12:06**
